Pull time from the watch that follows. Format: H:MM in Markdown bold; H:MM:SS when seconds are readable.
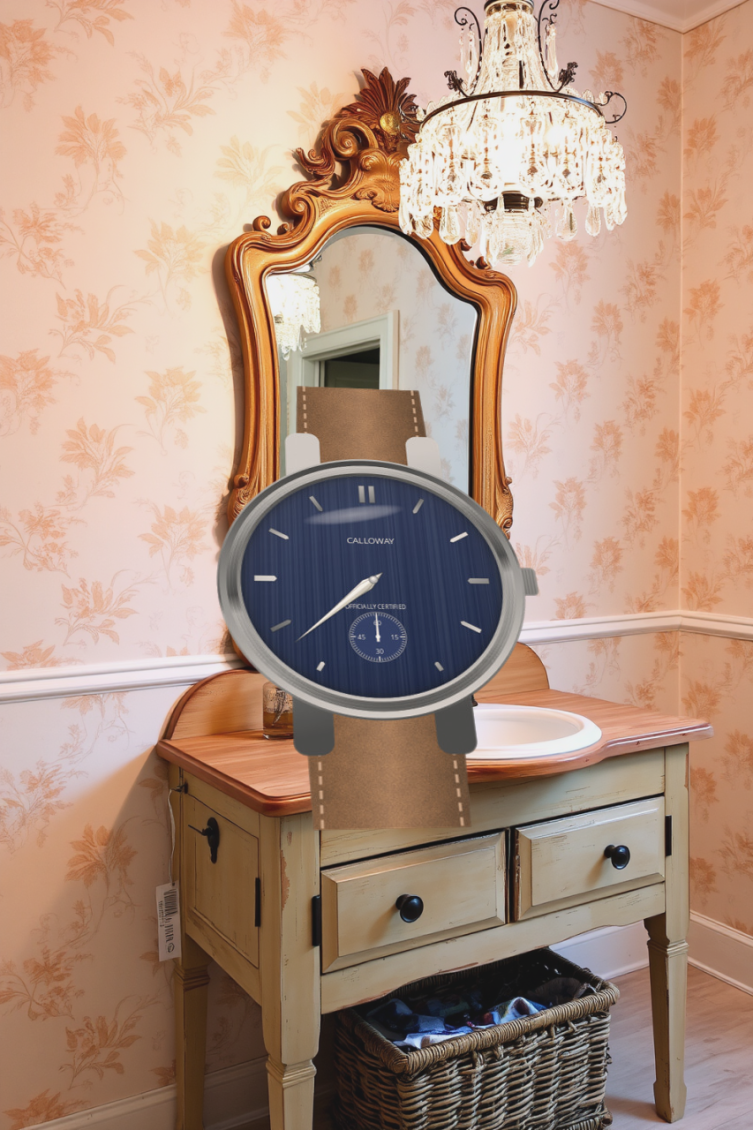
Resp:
**7:38**
